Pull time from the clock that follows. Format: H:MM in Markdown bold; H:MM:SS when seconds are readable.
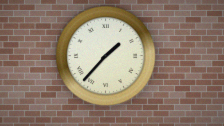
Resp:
**1:37**
